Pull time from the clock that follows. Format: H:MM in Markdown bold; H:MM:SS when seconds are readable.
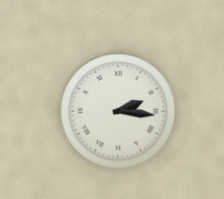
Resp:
**2:16**
